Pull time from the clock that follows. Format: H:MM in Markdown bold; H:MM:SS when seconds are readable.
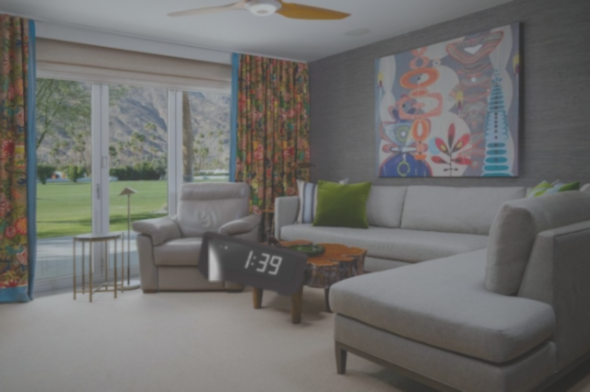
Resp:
**1:39**
